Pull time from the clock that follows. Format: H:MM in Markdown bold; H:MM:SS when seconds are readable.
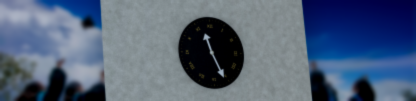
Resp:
**11:26**
